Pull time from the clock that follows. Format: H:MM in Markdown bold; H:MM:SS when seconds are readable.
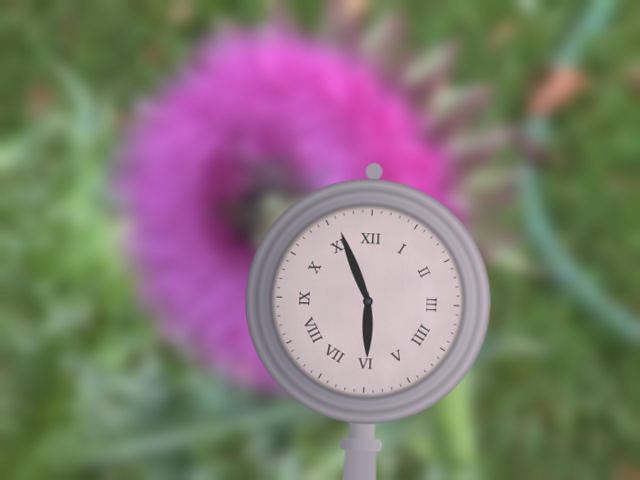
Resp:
**5:56**
